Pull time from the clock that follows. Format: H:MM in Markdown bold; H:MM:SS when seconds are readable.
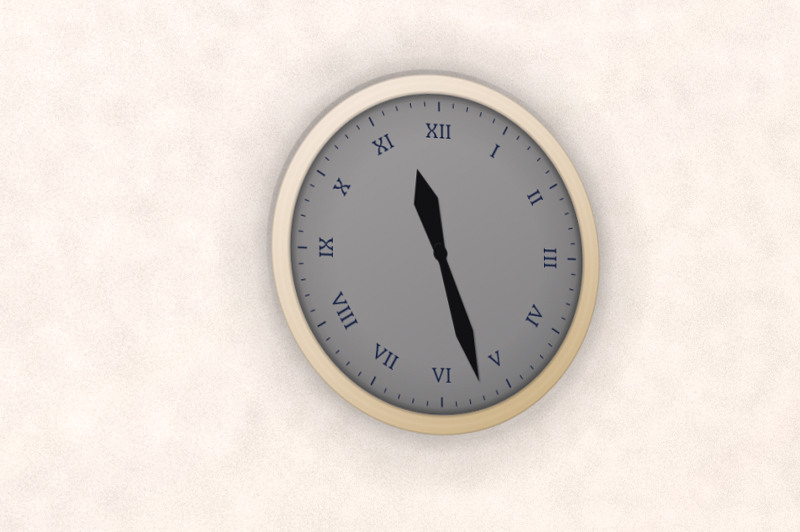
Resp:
**11:27**
